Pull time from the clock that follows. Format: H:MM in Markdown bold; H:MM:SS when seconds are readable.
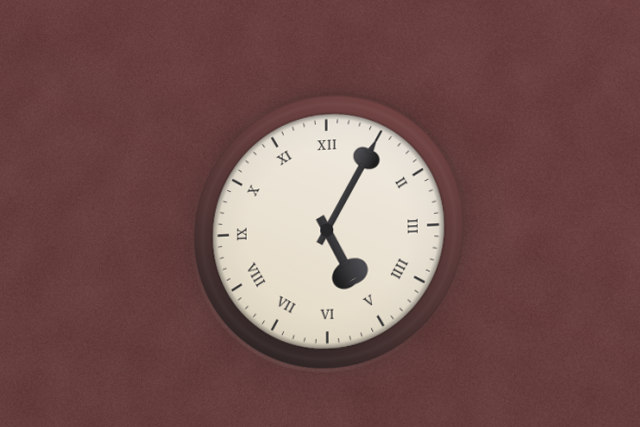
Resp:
**5:05**
